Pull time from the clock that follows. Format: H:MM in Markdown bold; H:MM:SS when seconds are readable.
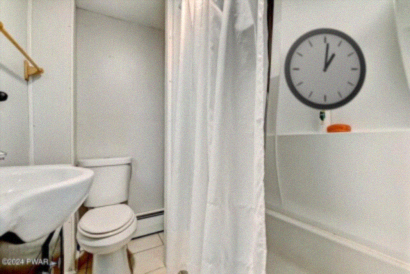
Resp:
**1:01**
